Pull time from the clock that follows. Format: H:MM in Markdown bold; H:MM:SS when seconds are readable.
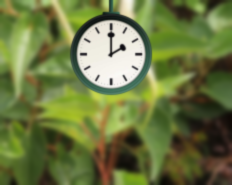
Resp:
**2:00**
